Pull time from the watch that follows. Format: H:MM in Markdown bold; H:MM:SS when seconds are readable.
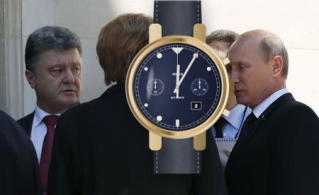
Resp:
**12:05**
